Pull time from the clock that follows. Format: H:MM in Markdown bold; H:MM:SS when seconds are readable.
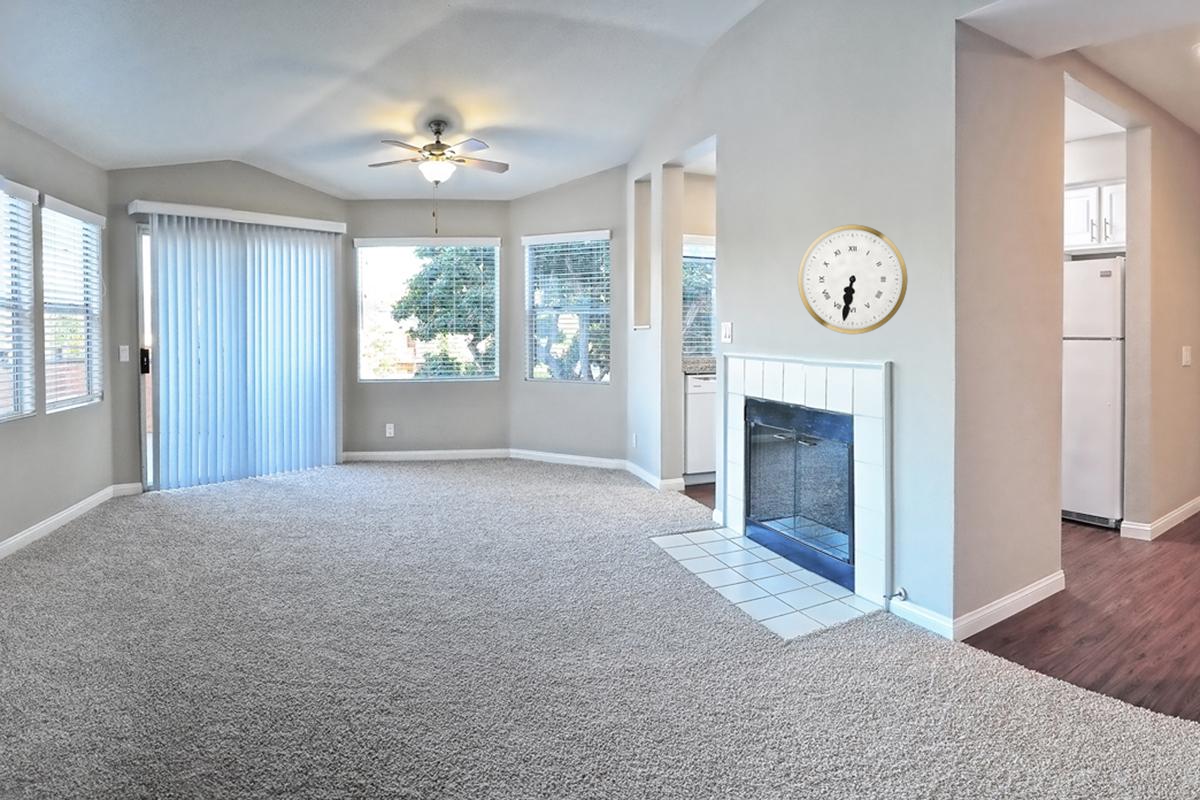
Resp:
**6:32**
